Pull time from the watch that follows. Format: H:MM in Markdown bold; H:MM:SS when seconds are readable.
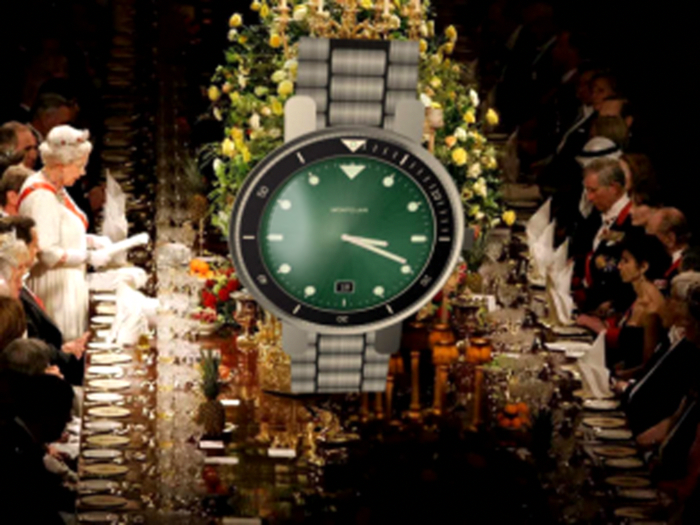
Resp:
**3:19**
